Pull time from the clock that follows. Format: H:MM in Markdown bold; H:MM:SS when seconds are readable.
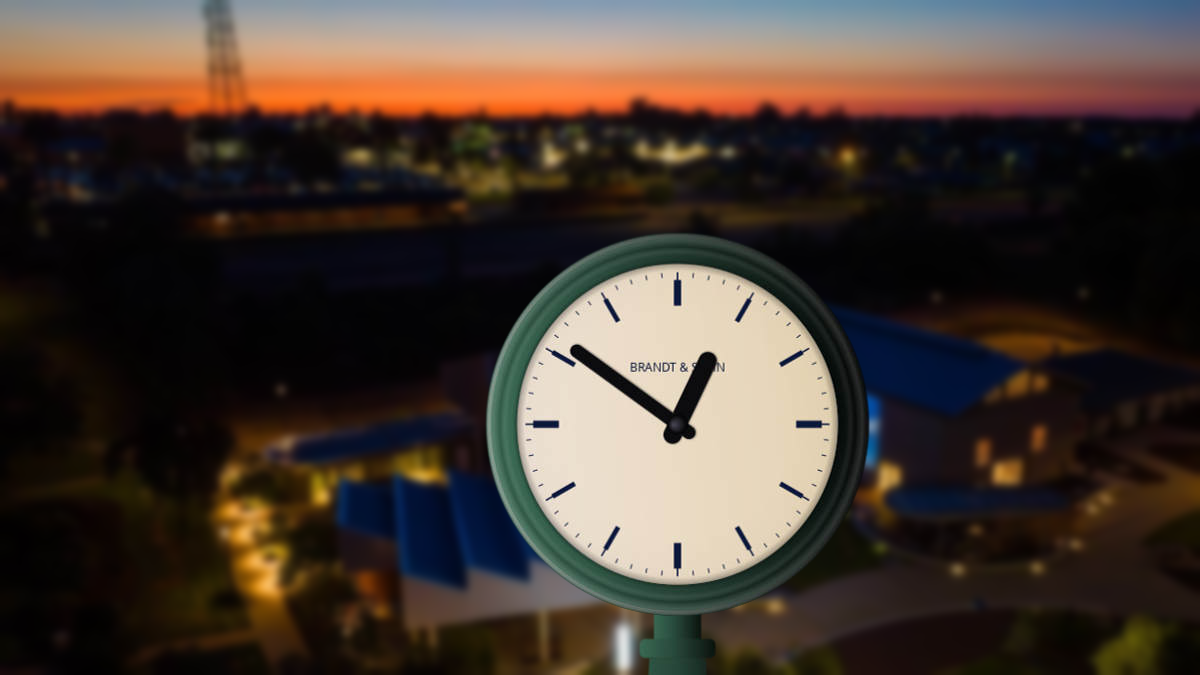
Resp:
**12:51**
